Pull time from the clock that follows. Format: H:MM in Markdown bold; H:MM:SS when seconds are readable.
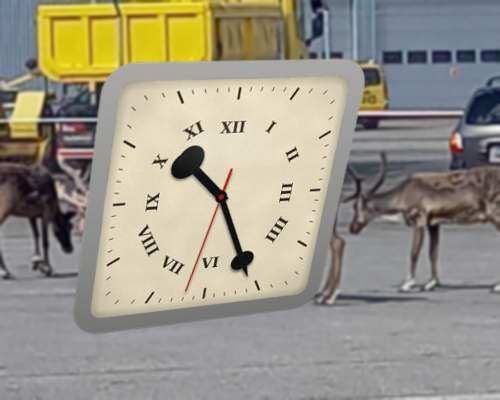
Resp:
**10:25:32**
